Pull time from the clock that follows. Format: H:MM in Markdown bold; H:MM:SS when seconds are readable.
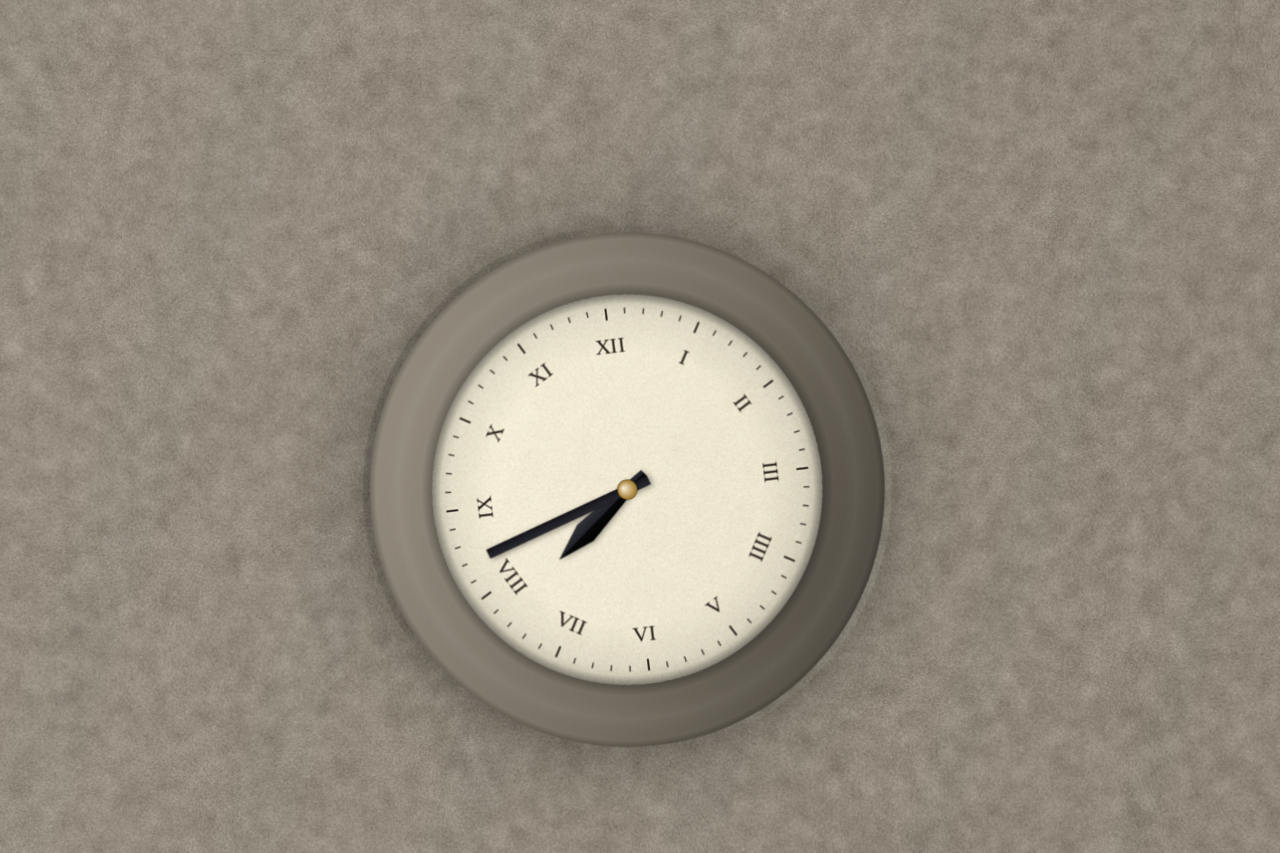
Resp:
**7:42**
